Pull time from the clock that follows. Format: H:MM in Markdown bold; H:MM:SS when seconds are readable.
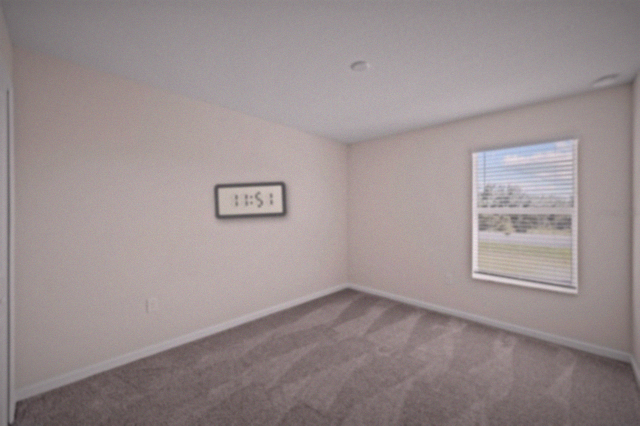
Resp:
**11:51**
